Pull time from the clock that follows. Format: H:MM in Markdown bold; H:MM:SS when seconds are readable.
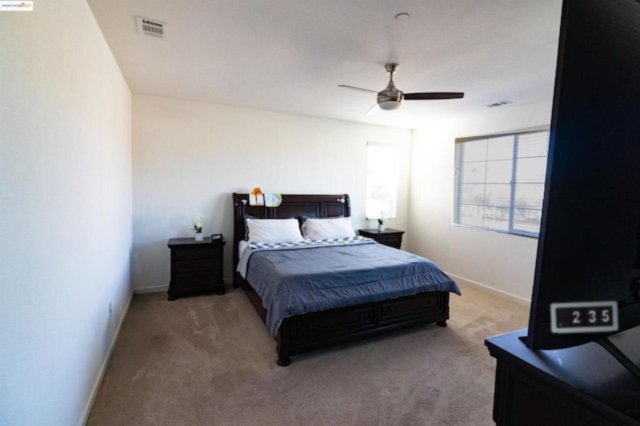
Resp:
**2:35**
